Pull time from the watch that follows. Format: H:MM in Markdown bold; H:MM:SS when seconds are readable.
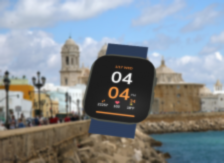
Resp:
**4:04**
